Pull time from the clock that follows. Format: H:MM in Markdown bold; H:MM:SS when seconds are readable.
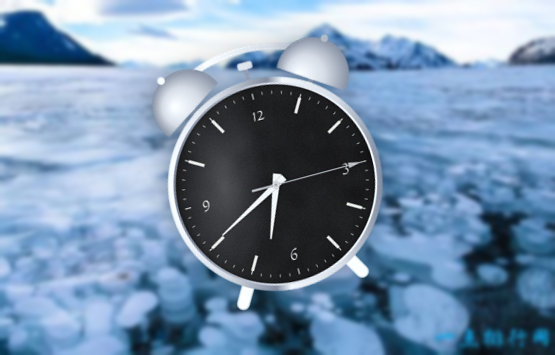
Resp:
**6:40:15**
